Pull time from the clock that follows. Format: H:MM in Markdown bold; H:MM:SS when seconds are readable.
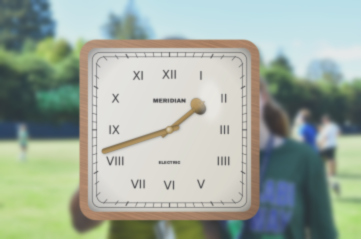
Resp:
**1:42**
